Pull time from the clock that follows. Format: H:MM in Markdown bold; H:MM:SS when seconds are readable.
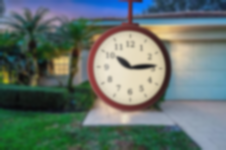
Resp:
**10:14**
